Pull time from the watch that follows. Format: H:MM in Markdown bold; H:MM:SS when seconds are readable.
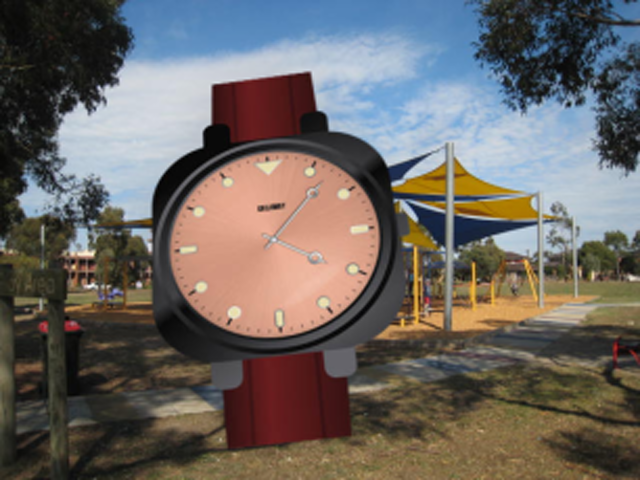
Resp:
**4:07**
